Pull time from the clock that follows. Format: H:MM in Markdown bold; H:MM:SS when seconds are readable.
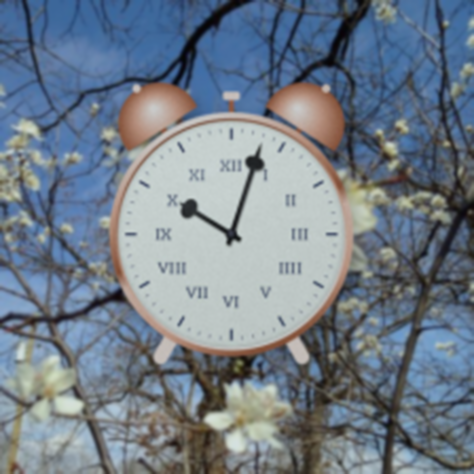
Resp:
**10:03**
